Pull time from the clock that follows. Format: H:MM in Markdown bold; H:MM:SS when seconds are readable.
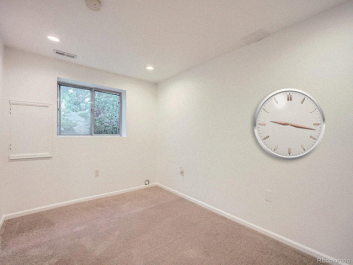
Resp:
**9:17**
